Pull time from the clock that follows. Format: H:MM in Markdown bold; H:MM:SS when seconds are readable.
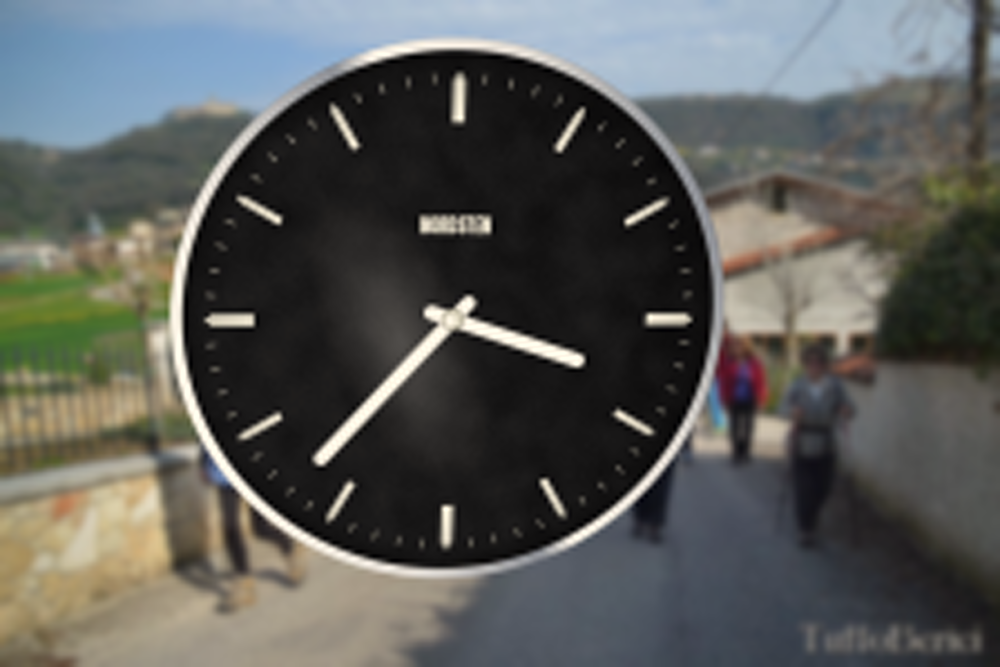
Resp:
**3:37**
